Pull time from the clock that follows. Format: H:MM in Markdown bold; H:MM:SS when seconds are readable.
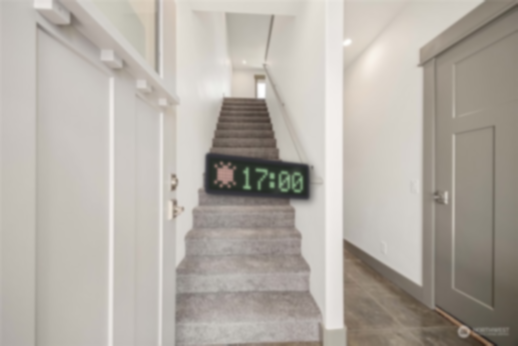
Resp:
**17:00**
